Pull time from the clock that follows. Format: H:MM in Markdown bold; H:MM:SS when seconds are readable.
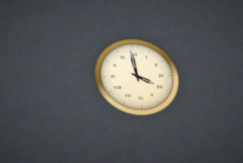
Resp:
**3:59**
